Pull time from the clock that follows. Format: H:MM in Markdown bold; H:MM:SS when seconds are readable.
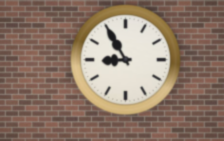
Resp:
**8:55**
